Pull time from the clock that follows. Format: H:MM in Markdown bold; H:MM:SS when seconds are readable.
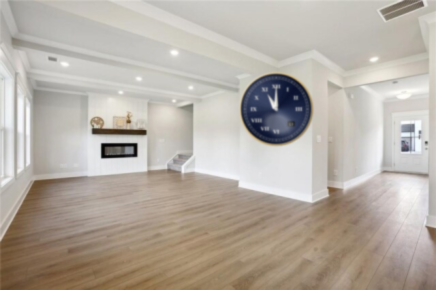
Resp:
**11:00**
